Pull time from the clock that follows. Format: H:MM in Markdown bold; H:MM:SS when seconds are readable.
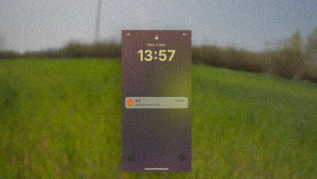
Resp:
**13:57**
